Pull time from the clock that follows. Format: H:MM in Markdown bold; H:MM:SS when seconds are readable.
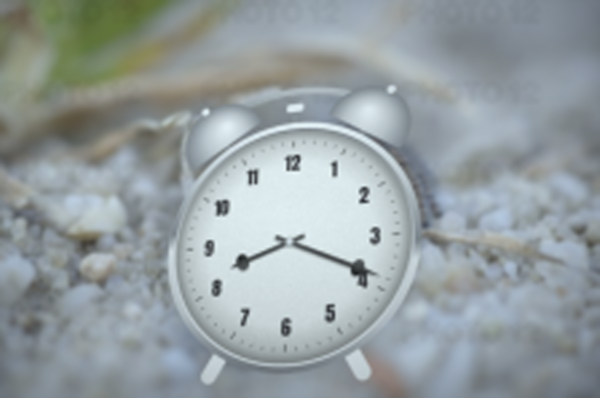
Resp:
**8:19**
